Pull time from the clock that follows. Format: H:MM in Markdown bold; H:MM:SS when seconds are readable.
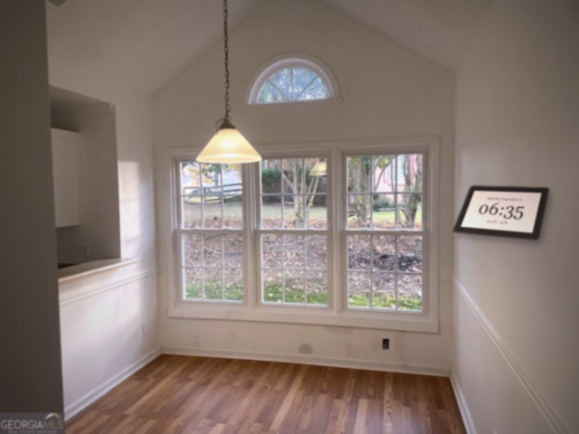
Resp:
**6:35**
